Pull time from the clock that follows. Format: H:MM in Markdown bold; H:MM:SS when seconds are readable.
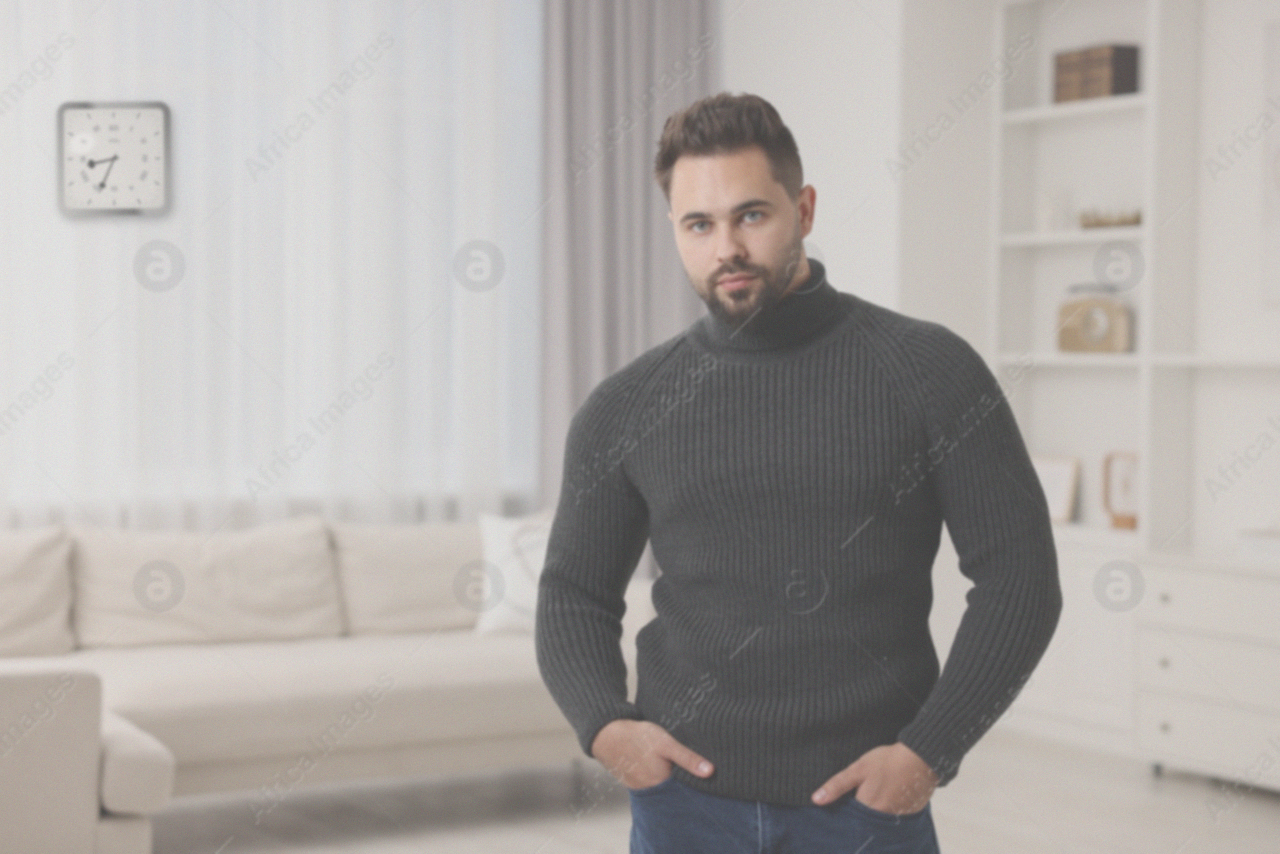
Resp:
**8:34**
